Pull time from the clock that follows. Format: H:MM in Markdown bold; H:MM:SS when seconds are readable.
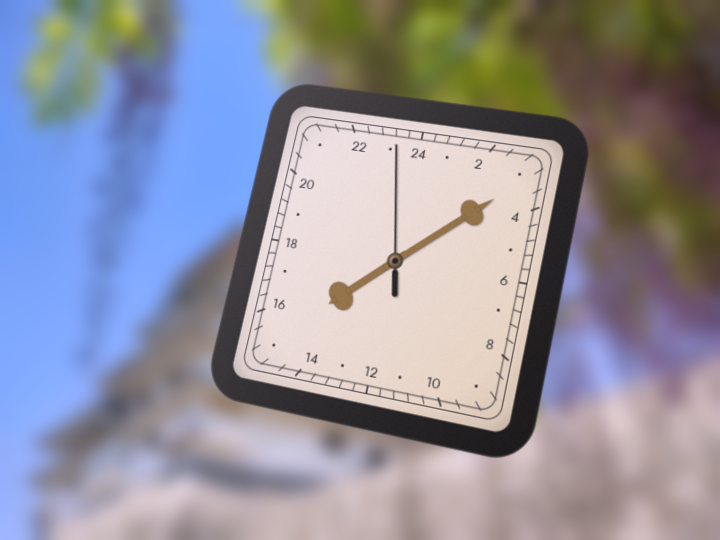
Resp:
**15:07:58**
